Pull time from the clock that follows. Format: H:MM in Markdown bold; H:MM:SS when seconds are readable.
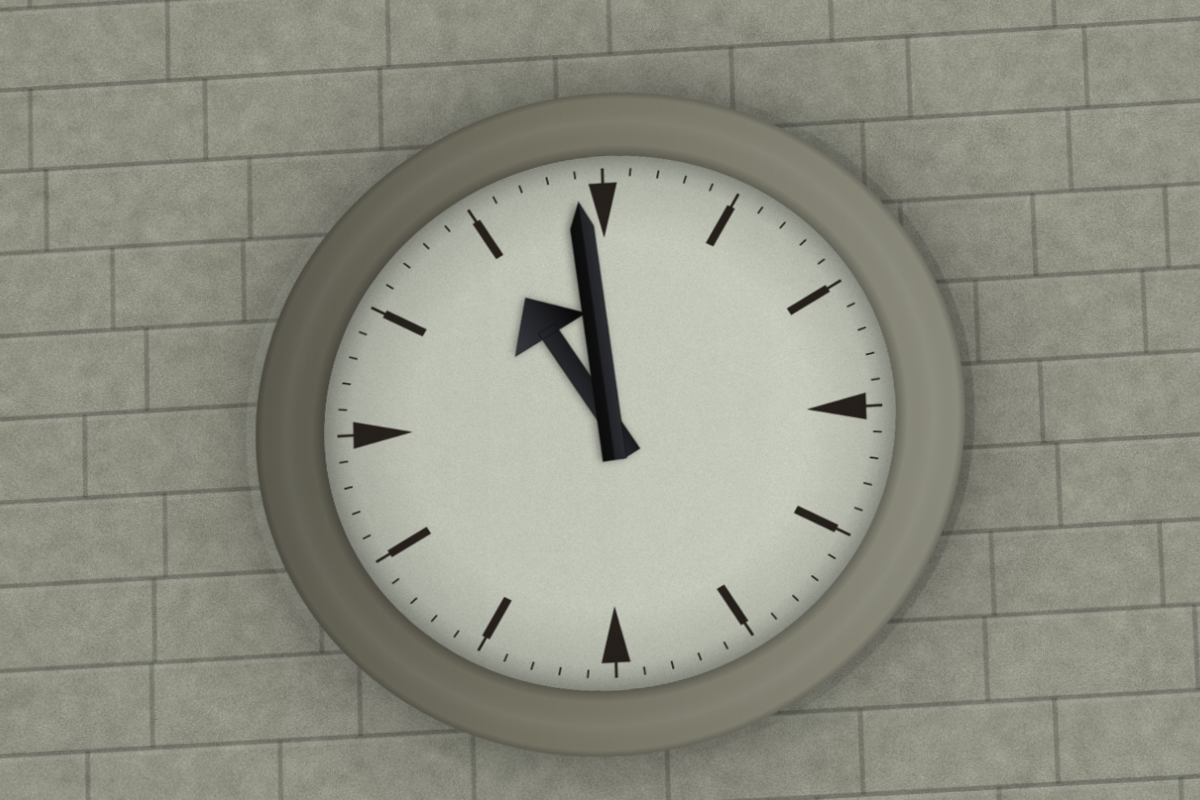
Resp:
**10:59**
